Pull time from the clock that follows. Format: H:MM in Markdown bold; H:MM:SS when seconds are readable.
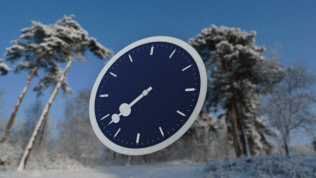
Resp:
**7:38**
